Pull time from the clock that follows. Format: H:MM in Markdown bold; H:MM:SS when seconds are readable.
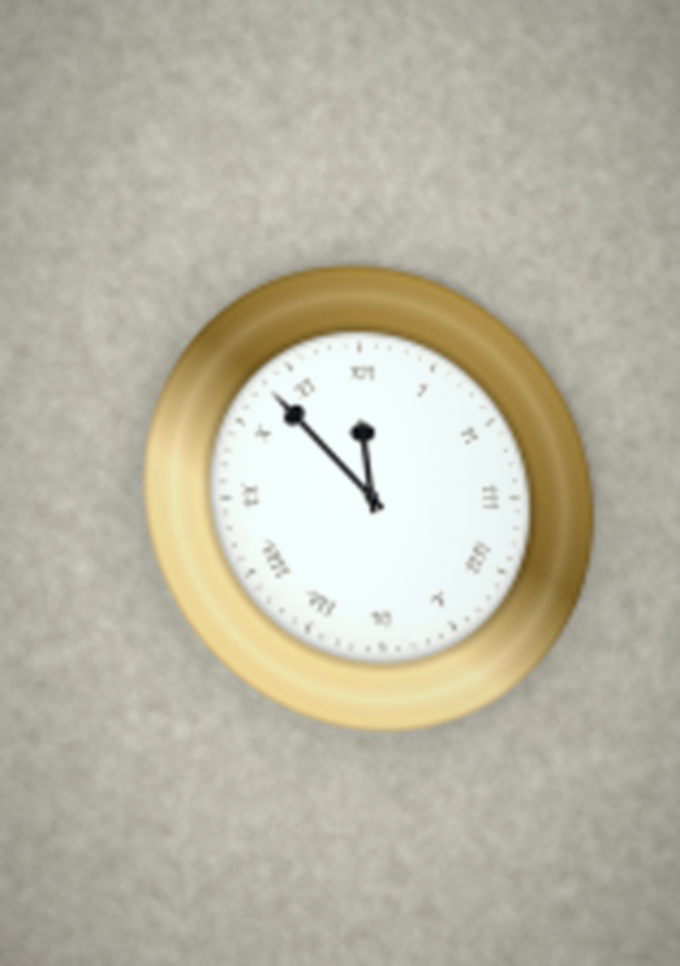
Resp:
**11:53**
